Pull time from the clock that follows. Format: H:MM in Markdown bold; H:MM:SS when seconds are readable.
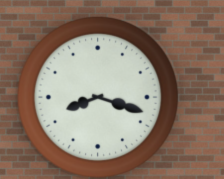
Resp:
**8:18**
